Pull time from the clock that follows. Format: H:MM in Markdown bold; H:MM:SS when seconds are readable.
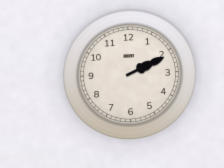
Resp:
**2:11**
